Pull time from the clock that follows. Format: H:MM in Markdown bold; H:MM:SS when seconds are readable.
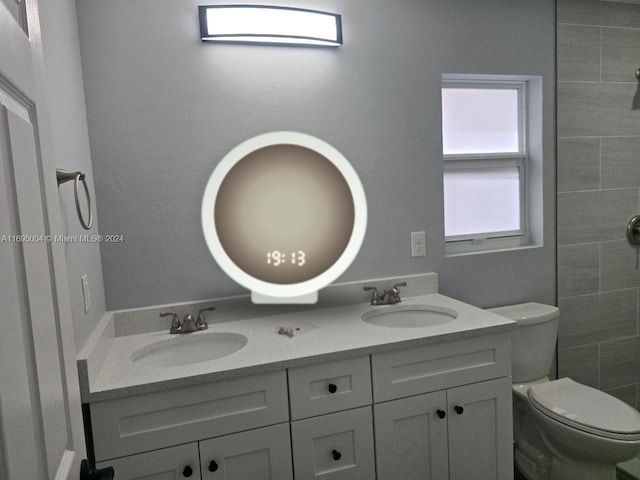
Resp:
**19:13**
